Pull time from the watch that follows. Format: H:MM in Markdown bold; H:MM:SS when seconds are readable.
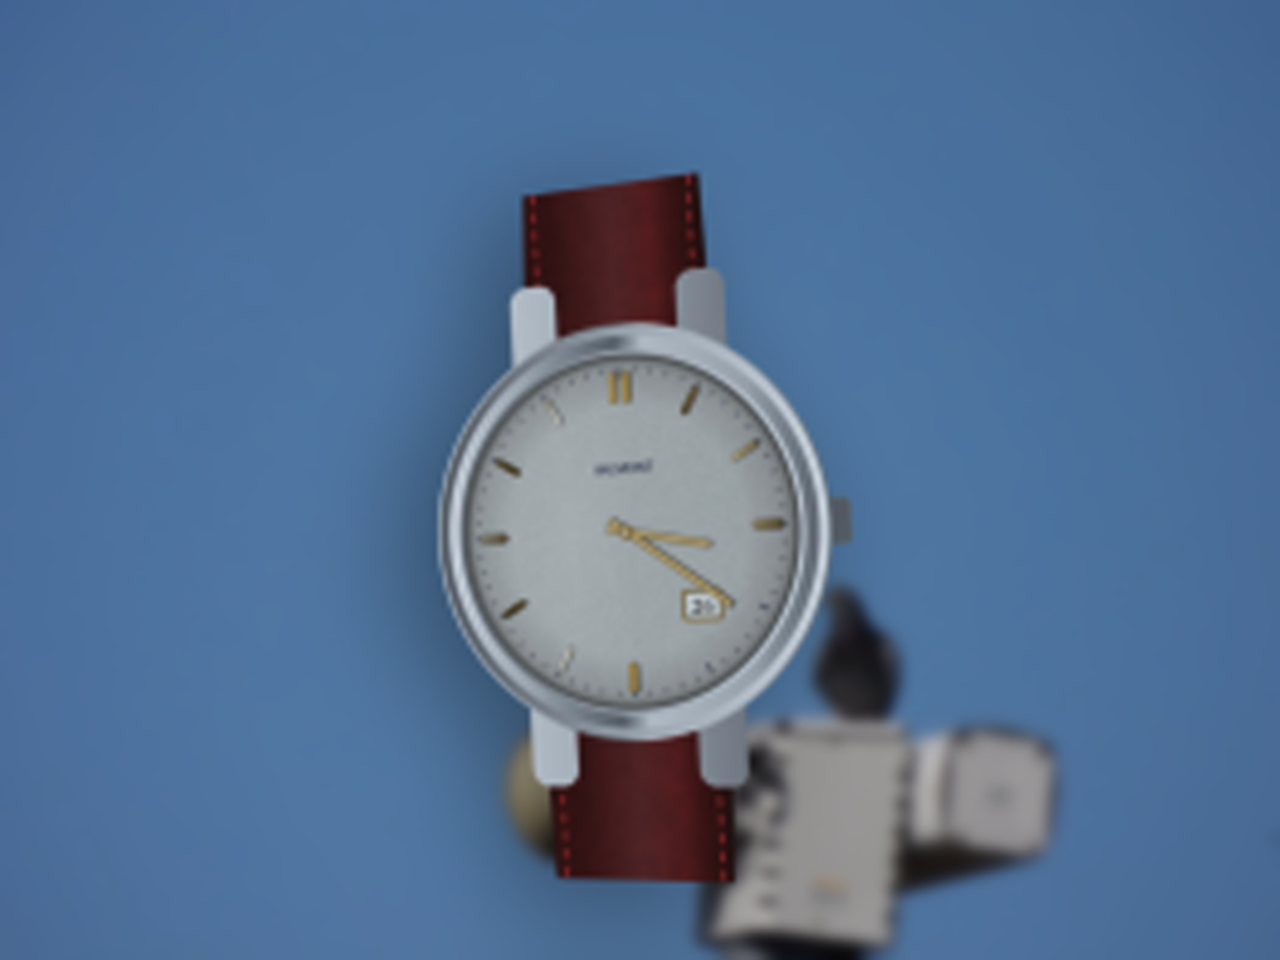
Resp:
**3:21**
